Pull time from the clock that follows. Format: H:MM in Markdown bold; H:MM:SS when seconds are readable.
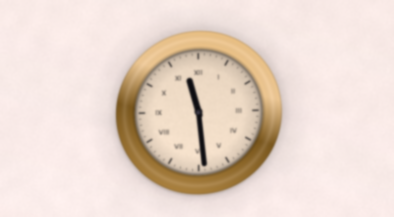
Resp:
**11:29**
